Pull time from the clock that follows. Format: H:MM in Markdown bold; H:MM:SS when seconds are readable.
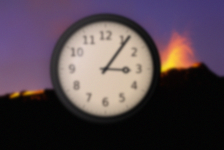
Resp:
**3:06**
